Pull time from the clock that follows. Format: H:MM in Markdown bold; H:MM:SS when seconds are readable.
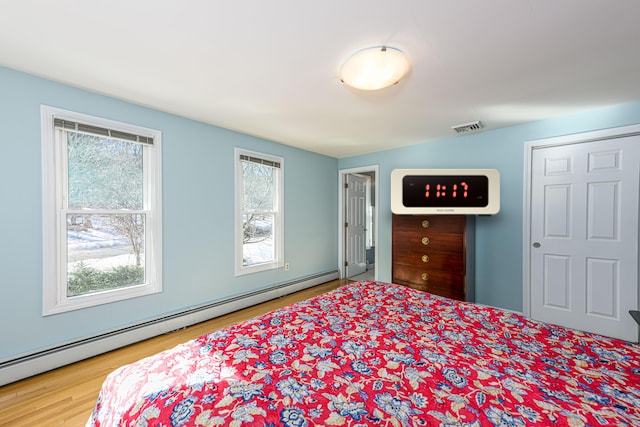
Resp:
**11:17**
